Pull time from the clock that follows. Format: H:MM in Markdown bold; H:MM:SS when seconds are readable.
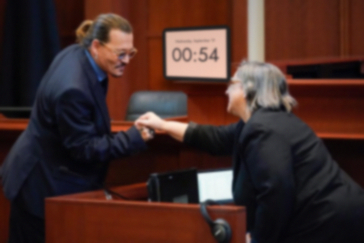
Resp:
**0:54**
